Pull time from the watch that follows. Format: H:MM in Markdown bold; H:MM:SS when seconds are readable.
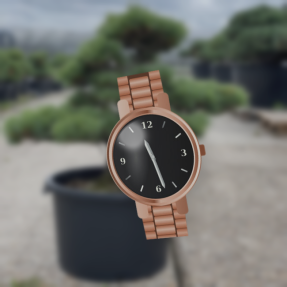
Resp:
**11:28**
